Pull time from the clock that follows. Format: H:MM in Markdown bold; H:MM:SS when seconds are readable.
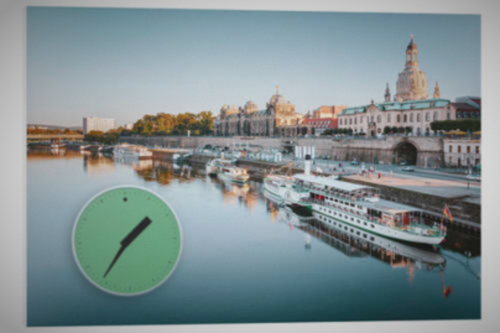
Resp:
**1:36**
